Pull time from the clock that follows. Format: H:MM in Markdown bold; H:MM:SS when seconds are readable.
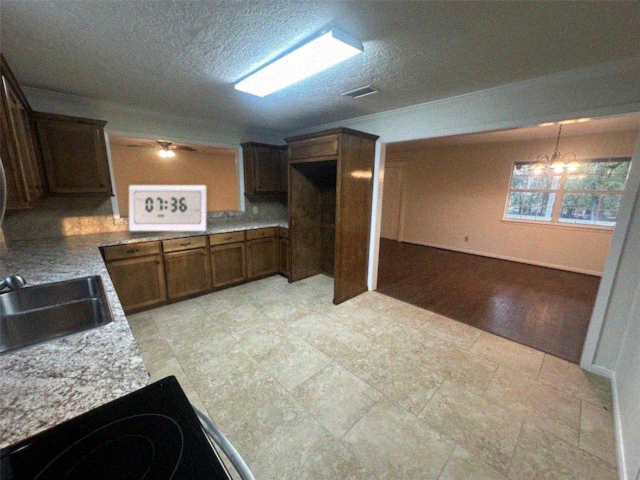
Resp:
**7:36**
